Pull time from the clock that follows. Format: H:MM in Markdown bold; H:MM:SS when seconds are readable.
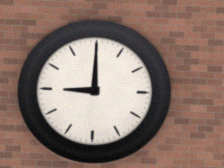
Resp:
**9:00**
